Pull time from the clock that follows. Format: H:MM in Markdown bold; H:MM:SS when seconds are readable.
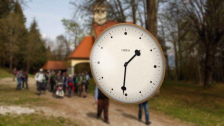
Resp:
**1:31**
